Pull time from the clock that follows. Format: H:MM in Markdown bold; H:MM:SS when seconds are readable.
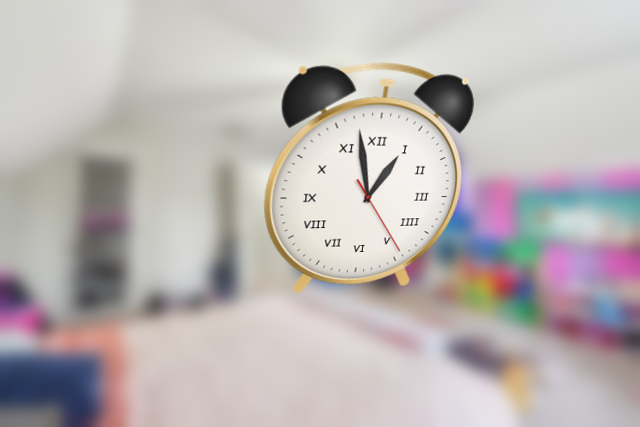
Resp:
**12:57:24**
